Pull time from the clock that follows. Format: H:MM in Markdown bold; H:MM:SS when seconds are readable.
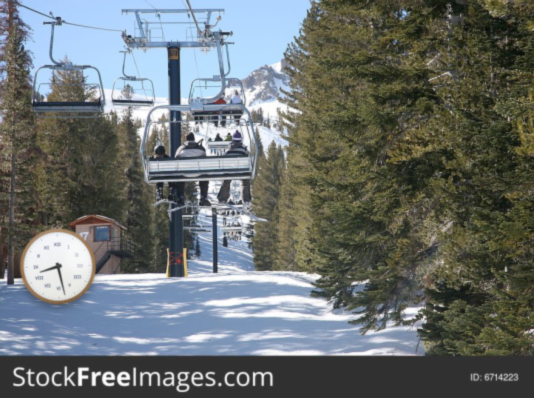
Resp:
**8:28**
